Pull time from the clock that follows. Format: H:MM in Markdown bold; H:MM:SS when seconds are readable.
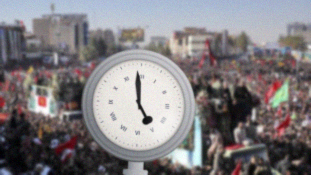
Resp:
**4:59**
